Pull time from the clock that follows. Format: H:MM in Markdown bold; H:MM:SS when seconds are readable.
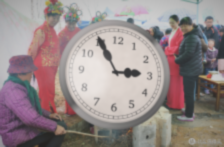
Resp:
**2:55**
